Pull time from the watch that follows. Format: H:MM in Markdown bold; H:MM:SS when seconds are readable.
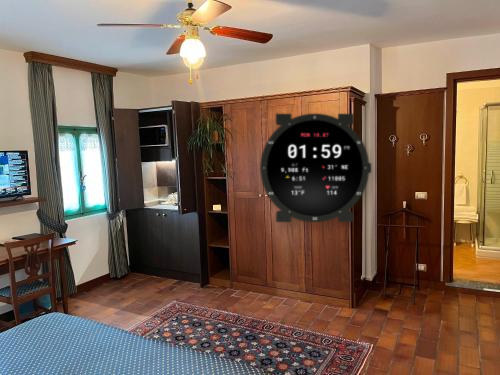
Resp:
**1:59**
